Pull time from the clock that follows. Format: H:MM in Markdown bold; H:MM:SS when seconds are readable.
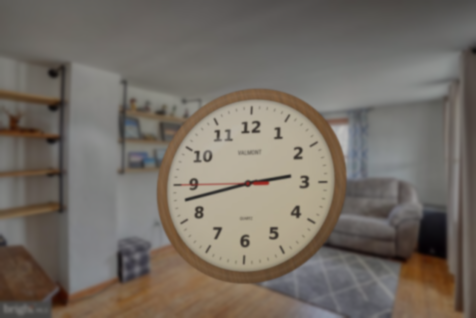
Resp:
**2:42:45**
